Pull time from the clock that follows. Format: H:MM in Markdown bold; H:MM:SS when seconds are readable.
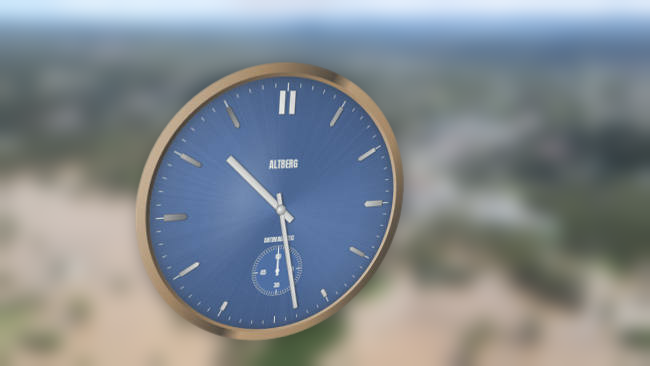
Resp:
**10:28**
